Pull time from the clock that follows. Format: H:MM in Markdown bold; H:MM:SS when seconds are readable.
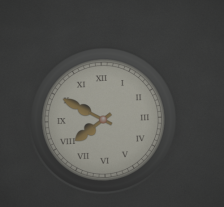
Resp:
**7:50**
